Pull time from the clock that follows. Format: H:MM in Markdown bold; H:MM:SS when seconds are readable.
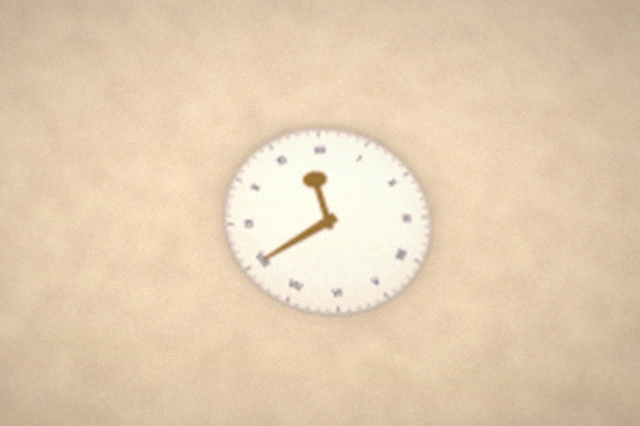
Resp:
**11:40**
